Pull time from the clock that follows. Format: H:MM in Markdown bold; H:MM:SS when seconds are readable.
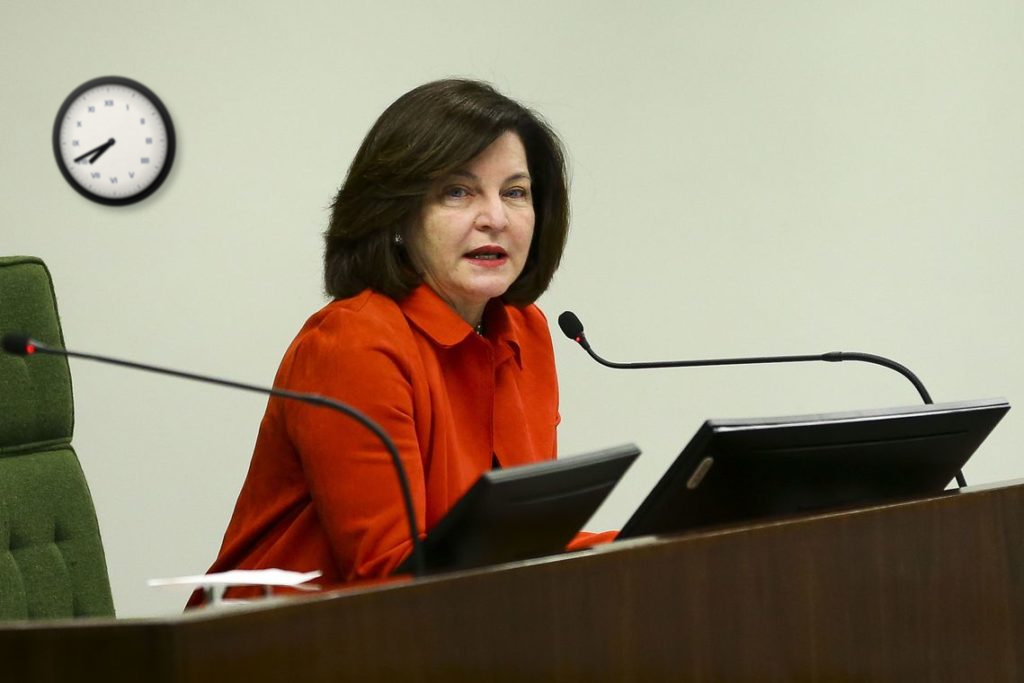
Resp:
**7:41**
